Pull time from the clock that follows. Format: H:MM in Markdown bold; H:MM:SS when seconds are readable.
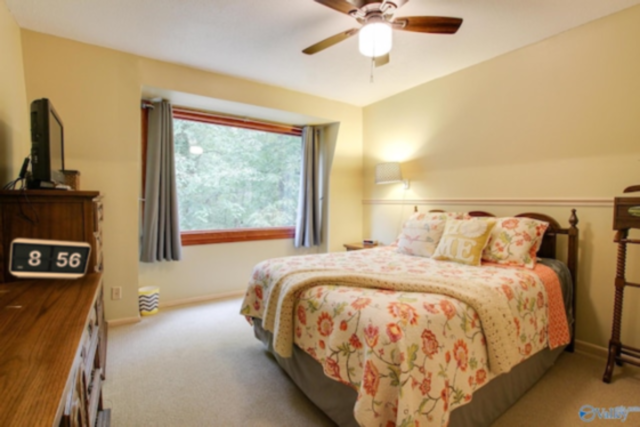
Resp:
**8:56**
